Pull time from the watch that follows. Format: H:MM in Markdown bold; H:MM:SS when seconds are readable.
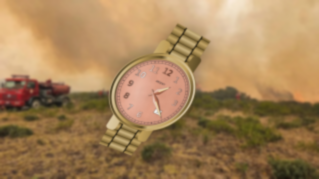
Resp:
**1:22**
